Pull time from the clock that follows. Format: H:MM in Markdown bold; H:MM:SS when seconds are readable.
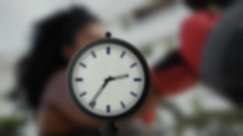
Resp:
**2:36**
